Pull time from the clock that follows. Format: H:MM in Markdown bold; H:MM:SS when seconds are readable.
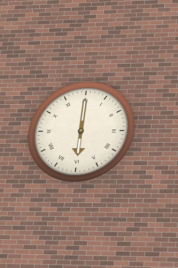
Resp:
**6:00**
